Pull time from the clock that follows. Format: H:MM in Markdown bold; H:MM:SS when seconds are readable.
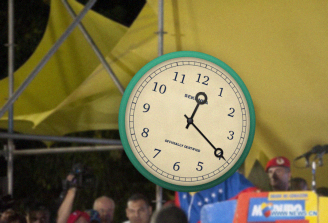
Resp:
**12:20**
